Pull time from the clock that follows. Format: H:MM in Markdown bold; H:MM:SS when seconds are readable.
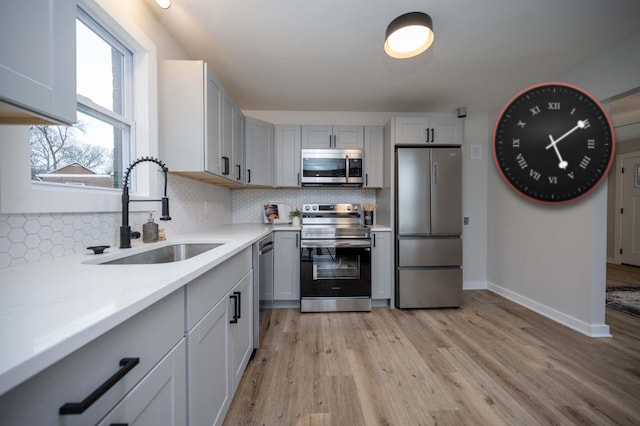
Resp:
**5:09**
